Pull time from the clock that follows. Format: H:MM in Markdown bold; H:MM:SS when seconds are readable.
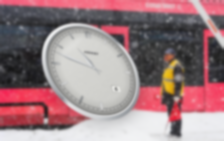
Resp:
**10:48**
